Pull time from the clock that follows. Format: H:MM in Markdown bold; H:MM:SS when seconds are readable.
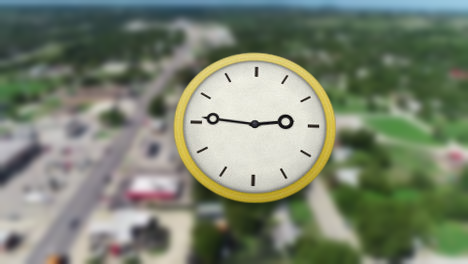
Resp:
**2:46**
